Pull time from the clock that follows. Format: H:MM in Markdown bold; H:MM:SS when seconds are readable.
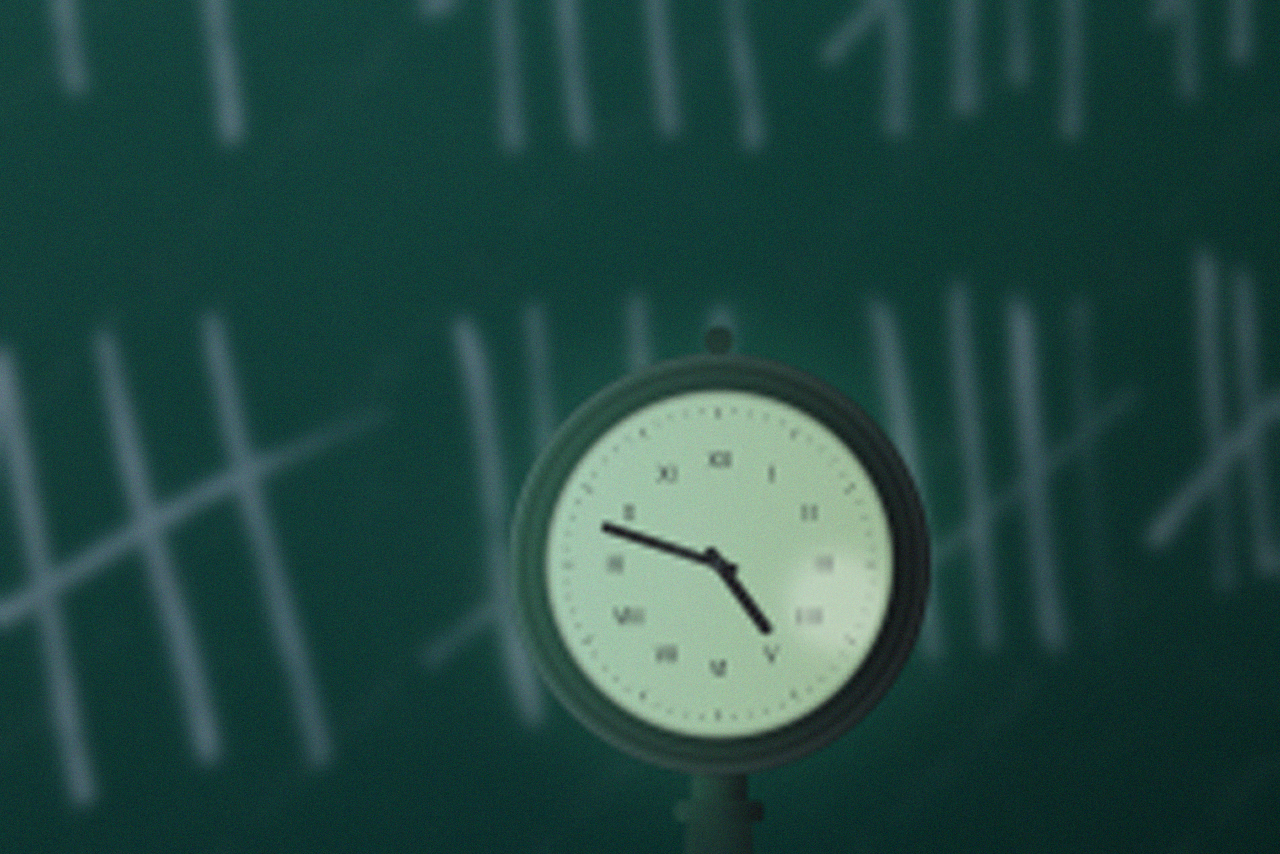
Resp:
**4:48**
